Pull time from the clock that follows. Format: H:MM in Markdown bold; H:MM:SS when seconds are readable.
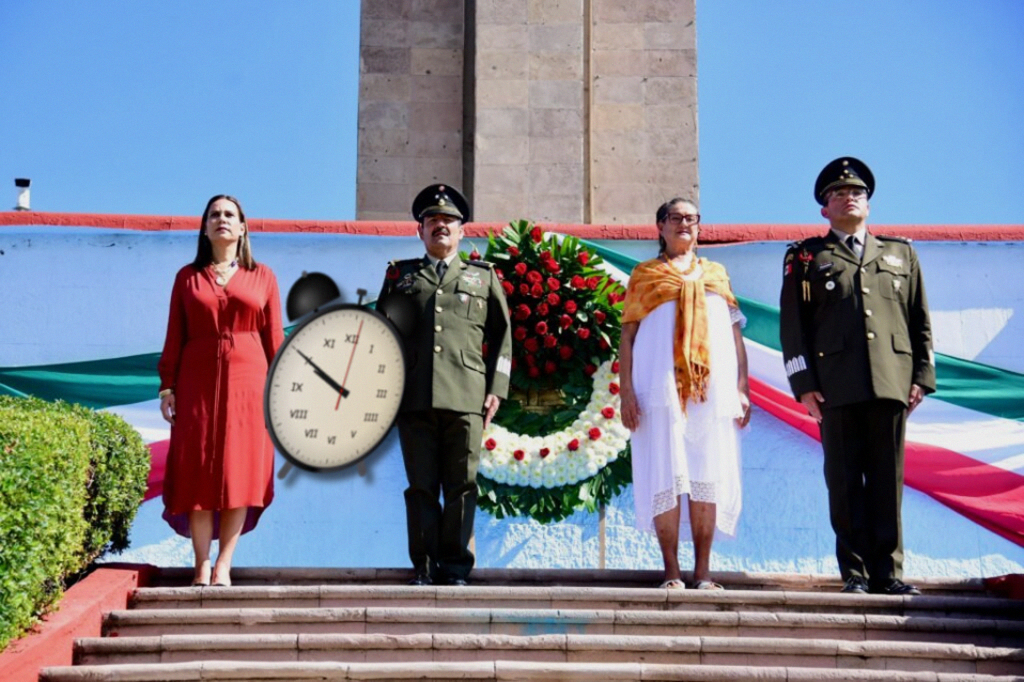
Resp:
**9:50:01**
